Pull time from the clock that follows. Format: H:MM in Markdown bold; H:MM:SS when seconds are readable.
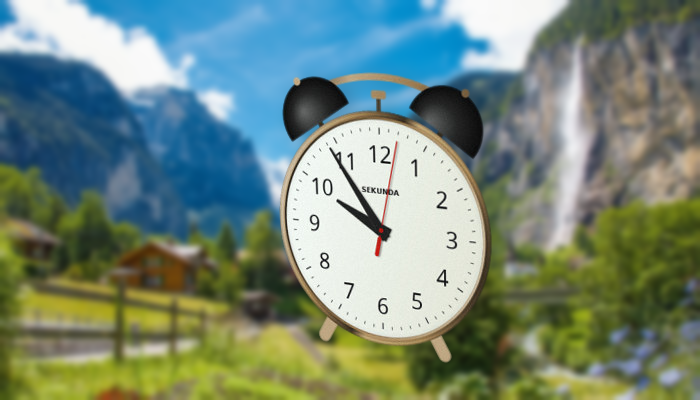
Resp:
**9:54:02**
